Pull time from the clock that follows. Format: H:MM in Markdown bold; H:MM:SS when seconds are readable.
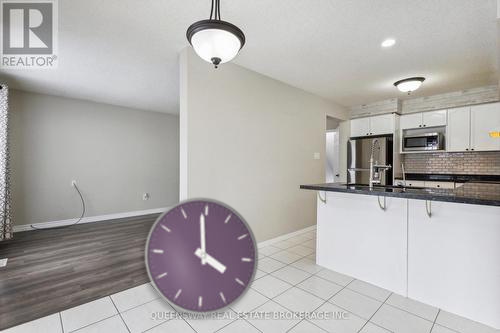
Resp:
**3:59**
